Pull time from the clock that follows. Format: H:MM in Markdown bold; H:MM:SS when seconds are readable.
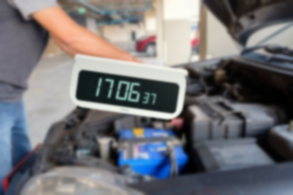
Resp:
**17:06**
